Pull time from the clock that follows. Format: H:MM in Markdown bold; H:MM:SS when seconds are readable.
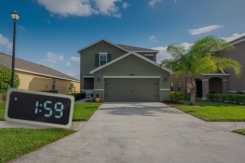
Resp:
**1:59**
